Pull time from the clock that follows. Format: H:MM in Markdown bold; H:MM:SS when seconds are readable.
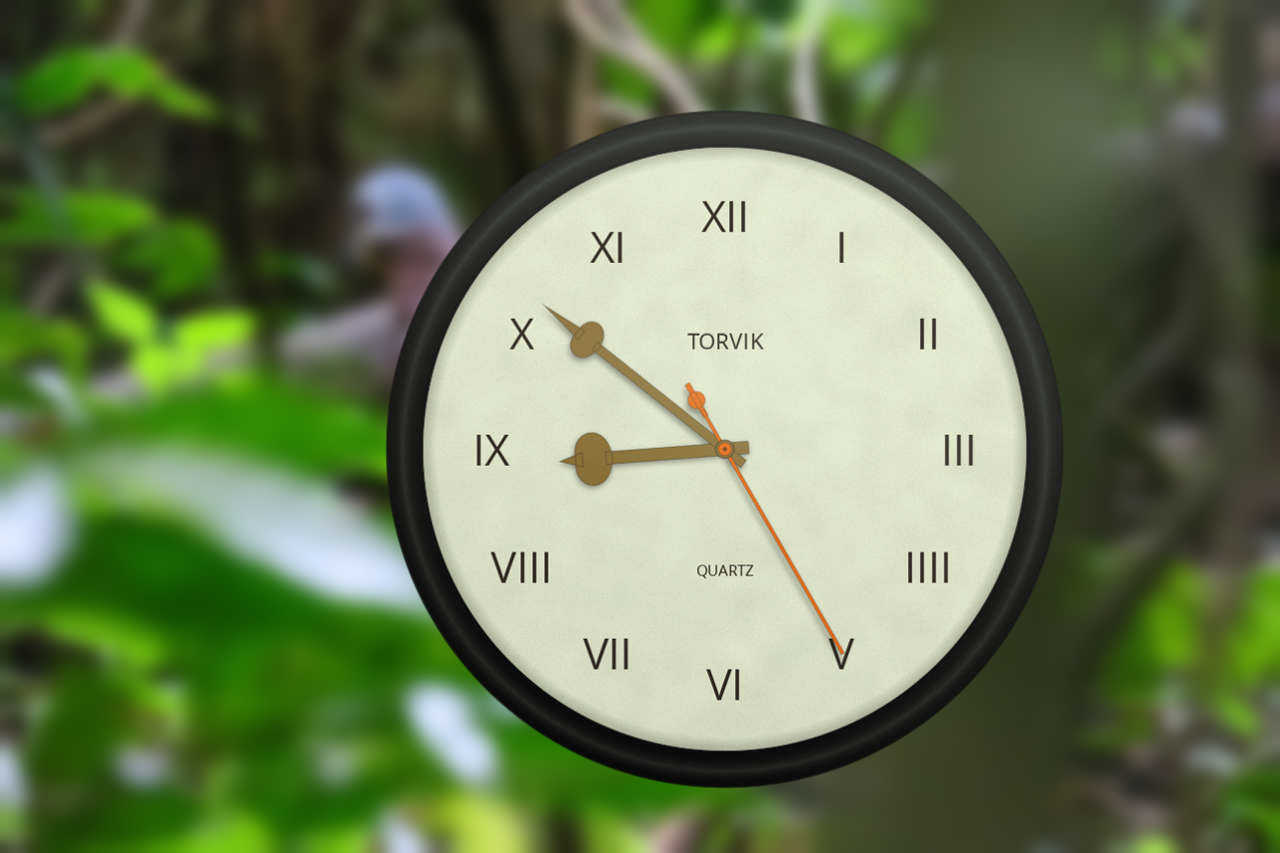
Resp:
**8:51:25**
